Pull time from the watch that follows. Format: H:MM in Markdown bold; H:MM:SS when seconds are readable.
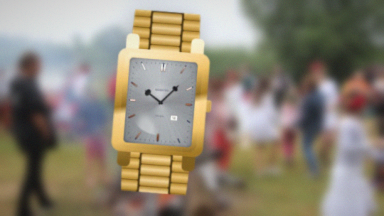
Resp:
**10:07**
